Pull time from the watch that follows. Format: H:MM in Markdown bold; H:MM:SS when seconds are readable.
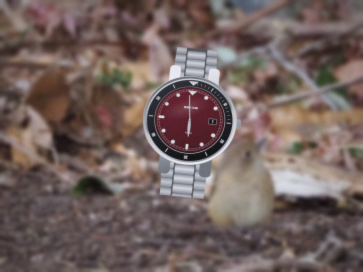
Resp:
**5:59**
